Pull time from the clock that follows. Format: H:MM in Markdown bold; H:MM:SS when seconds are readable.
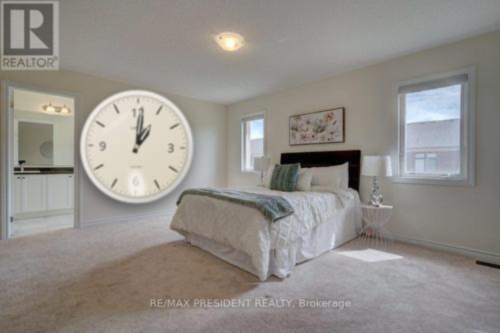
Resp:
**1:01**
